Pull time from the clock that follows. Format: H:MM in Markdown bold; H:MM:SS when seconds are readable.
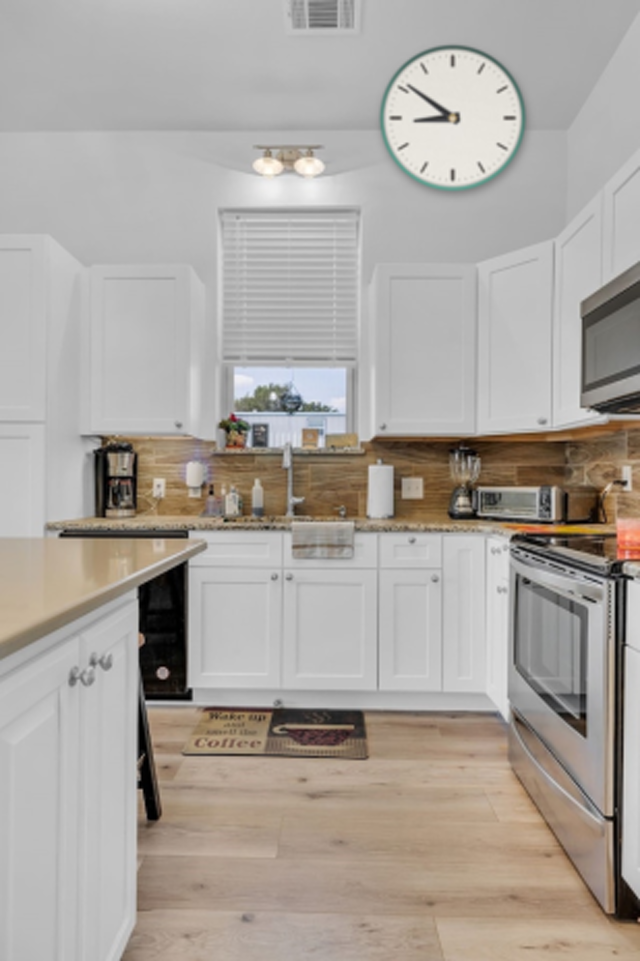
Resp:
**8:51**
